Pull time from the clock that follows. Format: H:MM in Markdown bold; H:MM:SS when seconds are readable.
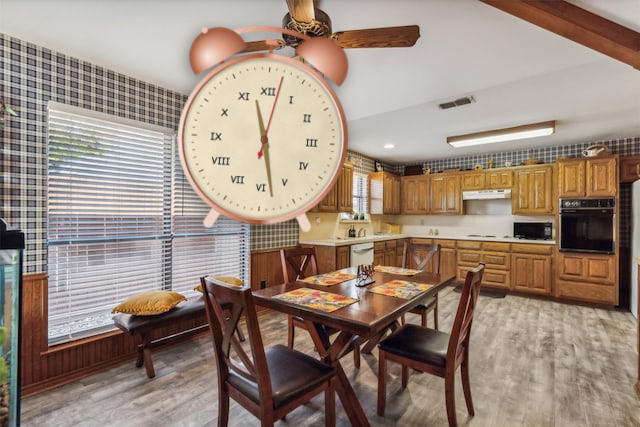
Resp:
**11:28:02**
